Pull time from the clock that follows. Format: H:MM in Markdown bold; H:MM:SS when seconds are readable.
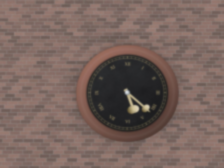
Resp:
**5:22**
